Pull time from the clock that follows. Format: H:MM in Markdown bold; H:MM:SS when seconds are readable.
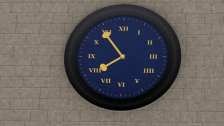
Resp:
**7:54**
